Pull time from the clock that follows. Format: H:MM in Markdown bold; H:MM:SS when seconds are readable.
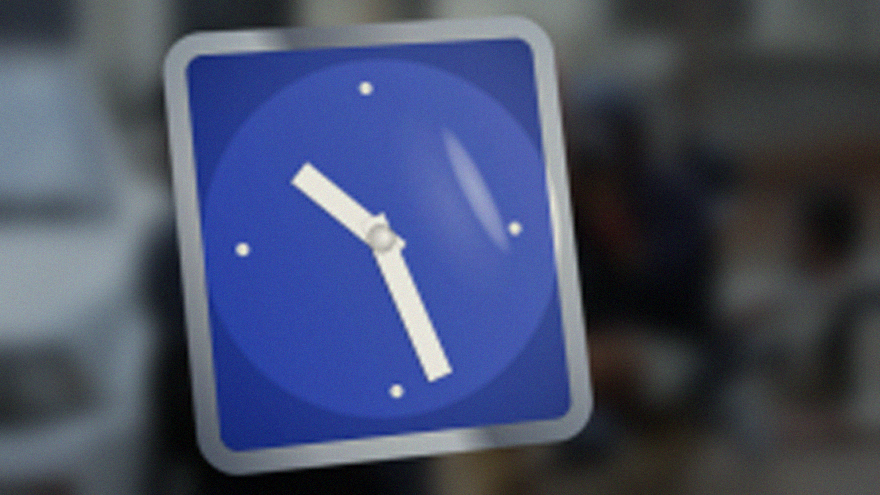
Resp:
**10:27**
